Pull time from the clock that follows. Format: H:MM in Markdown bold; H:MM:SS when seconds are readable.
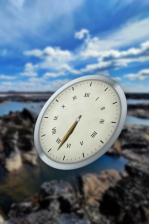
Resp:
**6:33**
